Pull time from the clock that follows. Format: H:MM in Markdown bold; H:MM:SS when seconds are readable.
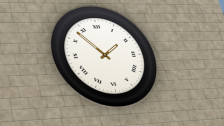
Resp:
**1:53**
